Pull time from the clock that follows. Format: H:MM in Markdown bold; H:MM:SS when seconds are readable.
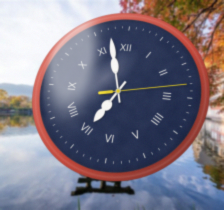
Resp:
**6:57:13**
